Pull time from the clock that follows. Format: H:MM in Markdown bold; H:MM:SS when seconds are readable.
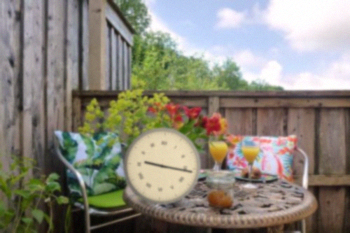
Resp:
**9:16**
